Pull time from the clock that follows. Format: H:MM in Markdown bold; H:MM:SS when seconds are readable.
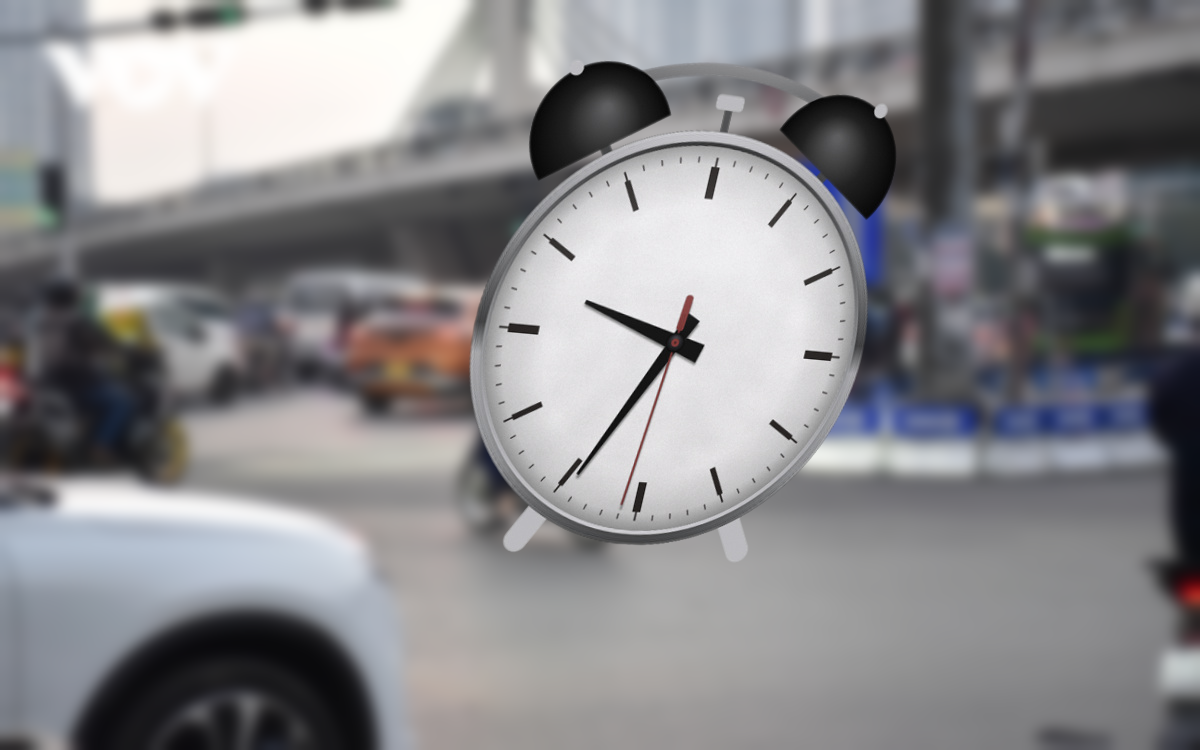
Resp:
**9:34:31**
